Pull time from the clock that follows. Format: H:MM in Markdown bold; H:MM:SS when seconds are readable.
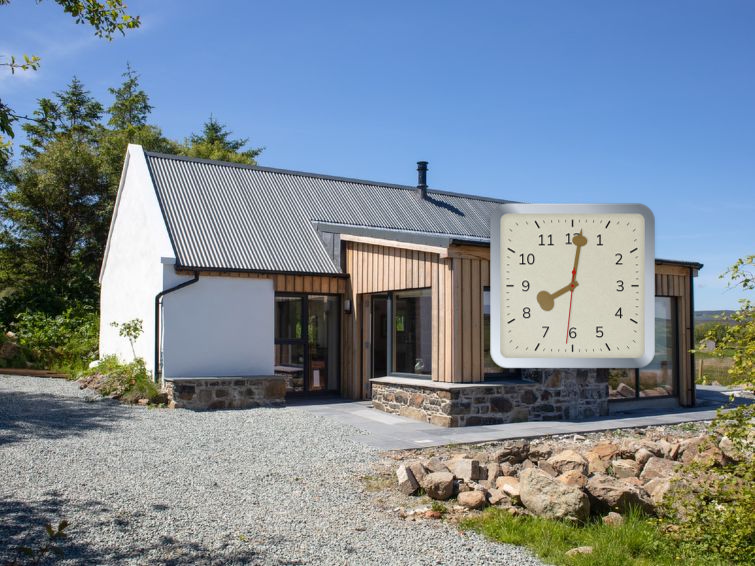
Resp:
**8:01:31**
